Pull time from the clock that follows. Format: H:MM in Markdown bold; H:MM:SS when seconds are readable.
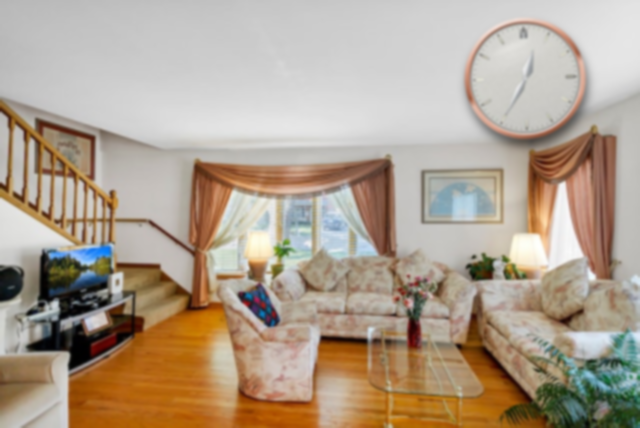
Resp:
**12:35**
